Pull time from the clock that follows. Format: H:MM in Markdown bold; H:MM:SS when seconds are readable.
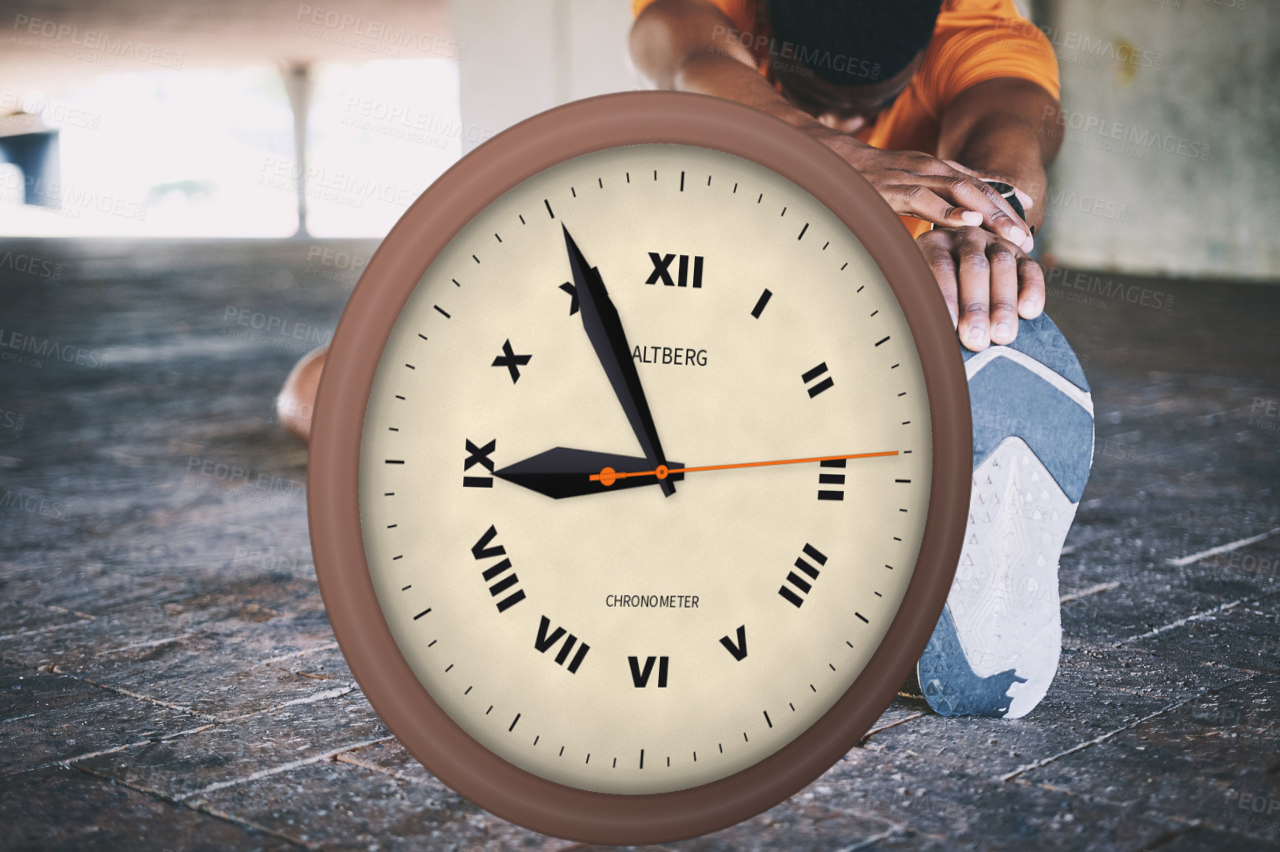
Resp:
**8:55:14**
